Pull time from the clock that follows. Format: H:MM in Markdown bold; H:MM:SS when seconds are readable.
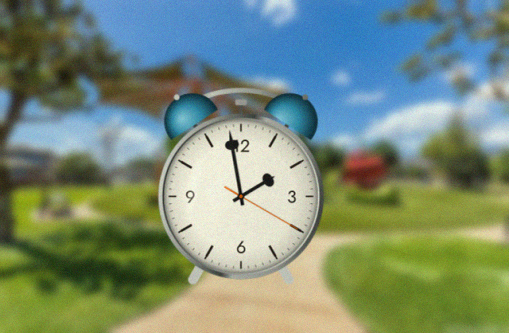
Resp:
**1:58:20**
